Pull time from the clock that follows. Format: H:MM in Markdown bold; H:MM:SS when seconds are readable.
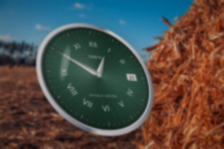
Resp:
**12:50**
